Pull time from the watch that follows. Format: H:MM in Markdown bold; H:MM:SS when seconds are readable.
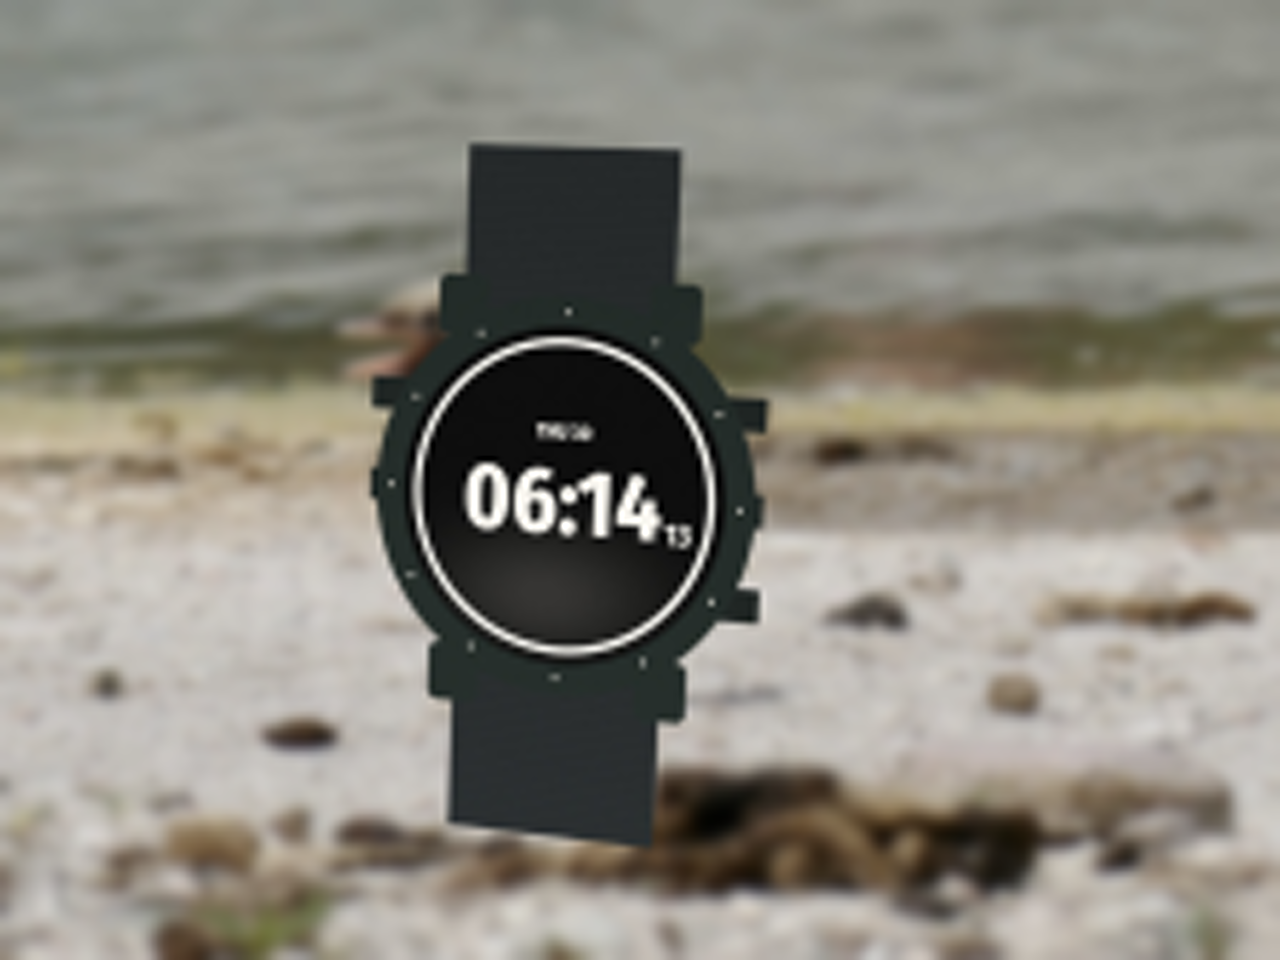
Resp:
**6:14**
